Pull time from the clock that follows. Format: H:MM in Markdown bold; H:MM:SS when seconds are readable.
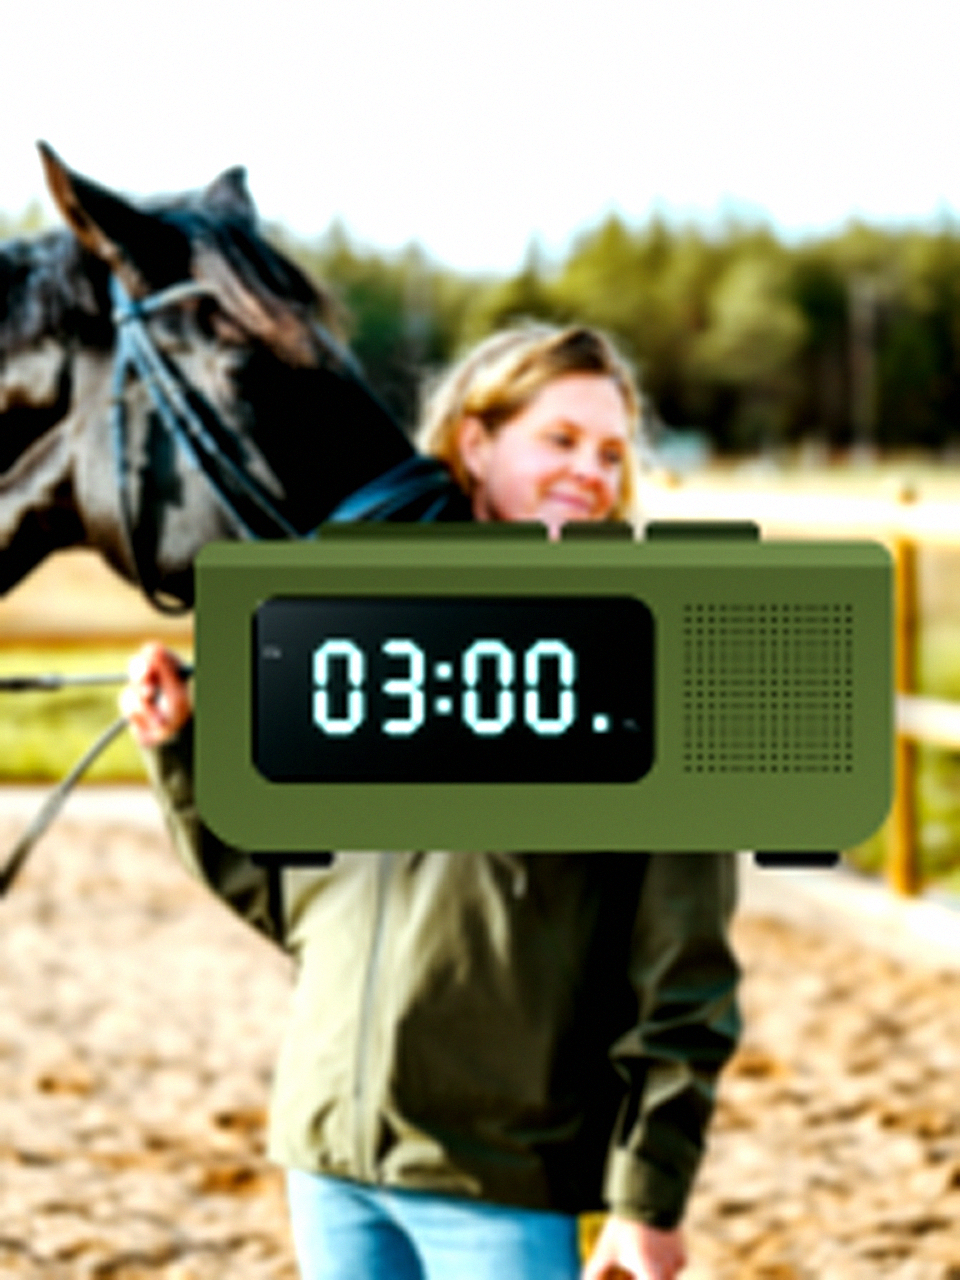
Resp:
**3:00**
